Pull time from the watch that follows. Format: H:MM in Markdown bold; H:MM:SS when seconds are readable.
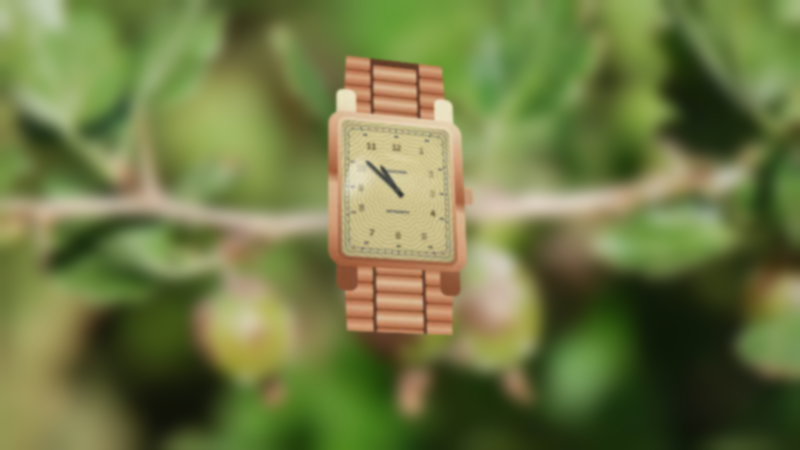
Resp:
**10:52**
